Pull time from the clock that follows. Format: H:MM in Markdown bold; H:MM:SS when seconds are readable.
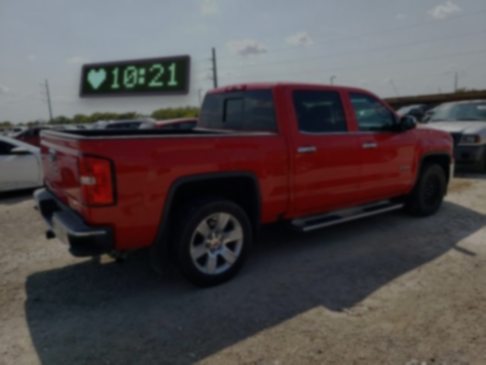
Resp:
**10:21**
